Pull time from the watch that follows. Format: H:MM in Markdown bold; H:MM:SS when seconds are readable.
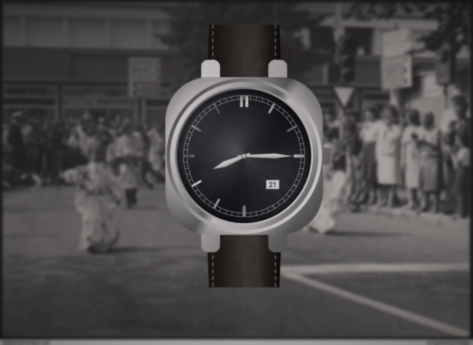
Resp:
**8:15**
